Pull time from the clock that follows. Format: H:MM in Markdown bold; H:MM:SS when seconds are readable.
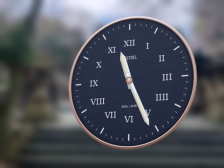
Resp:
**11:26**
